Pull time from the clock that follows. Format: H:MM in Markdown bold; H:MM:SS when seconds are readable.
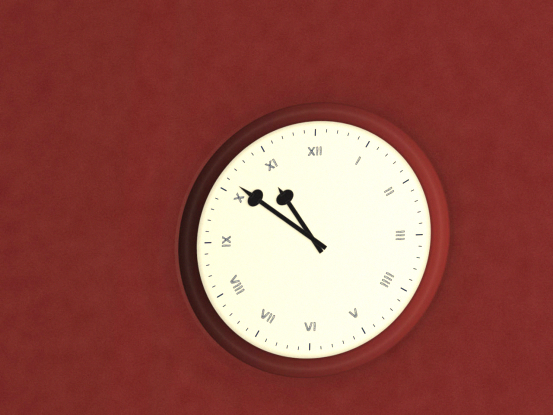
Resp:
**10:51**
